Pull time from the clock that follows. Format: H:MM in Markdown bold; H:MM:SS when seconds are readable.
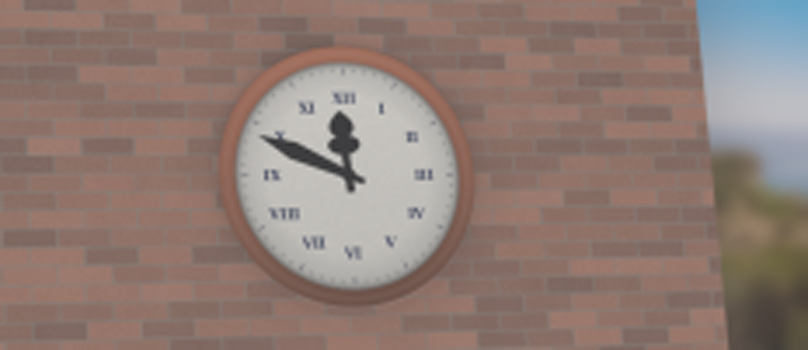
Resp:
**11:49**
